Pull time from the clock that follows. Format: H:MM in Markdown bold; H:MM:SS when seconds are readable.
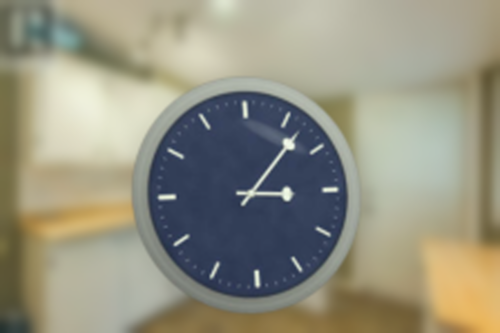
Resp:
**3:07**
